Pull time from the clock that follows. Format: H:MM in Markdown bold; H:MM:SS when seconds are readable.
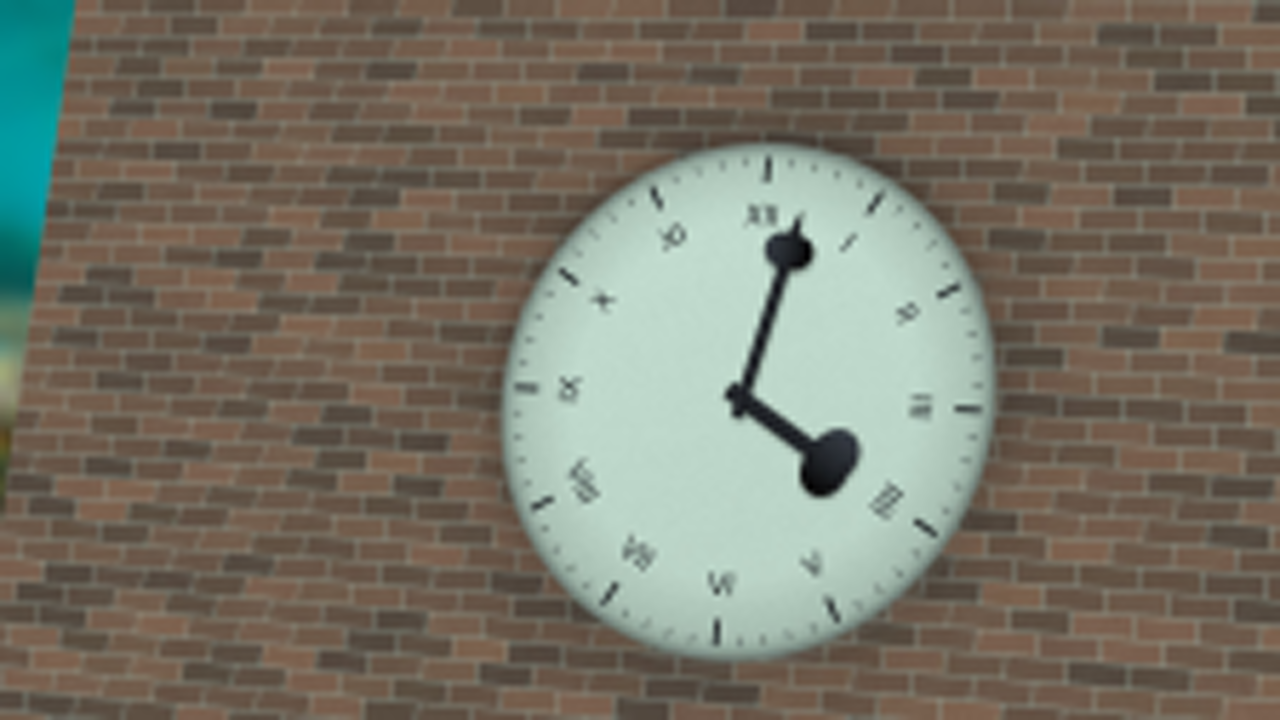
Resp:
**4:02**
